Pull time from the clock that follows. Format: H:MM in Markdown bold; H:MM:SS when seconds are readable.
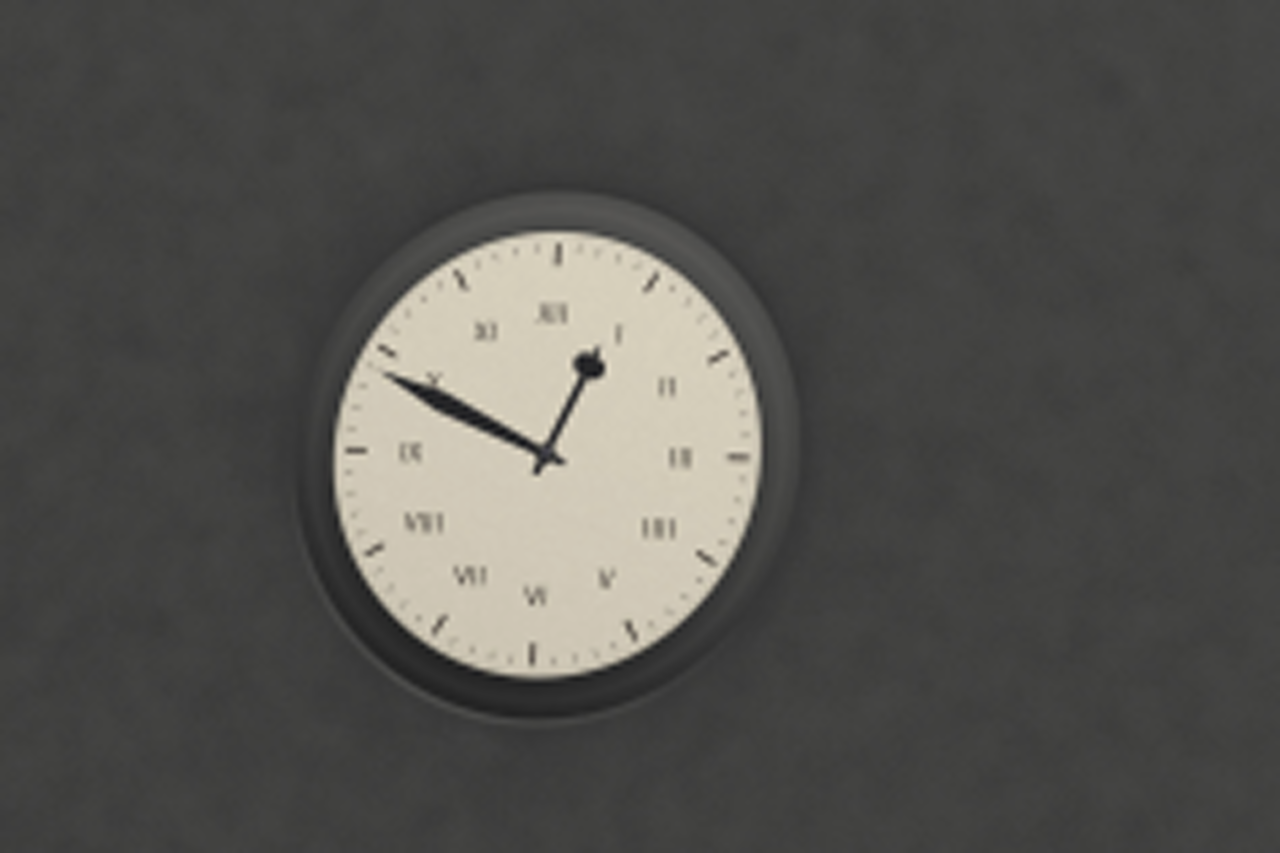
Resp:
**12:49**
